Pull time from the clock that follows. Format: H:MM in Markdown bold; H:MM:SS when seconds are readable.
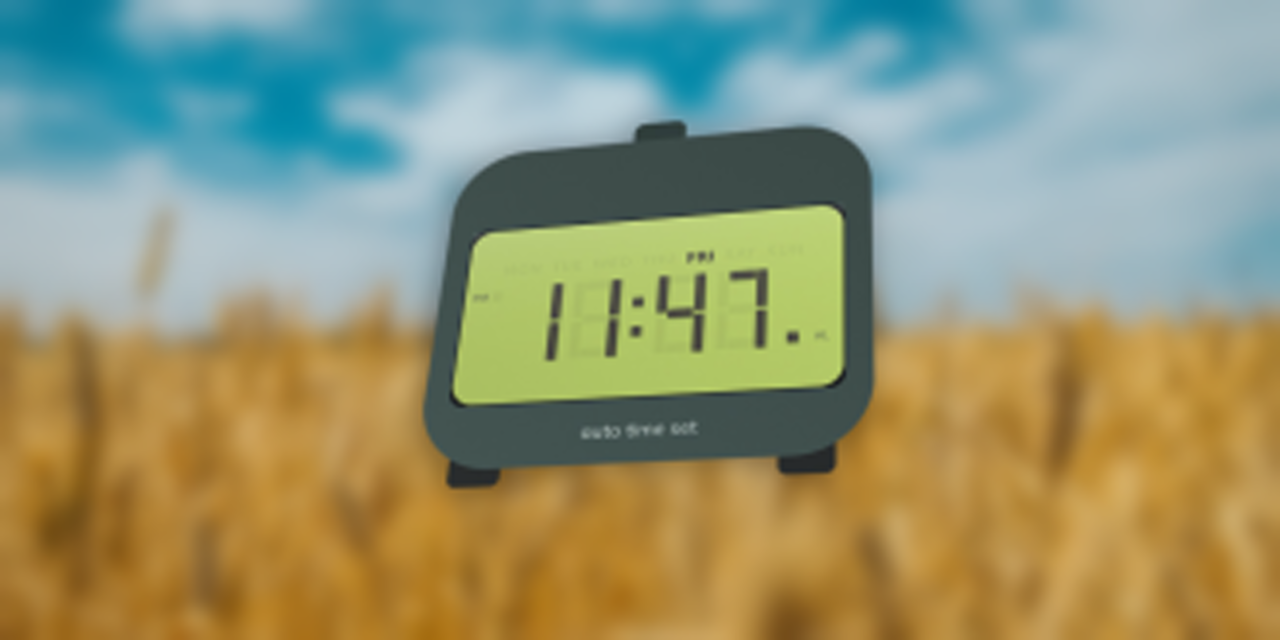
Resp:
**11:47**
